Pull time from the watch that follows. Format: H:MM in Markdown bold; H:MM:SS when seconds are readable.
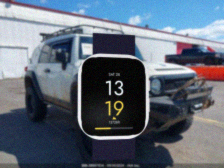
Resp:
**13:19**
